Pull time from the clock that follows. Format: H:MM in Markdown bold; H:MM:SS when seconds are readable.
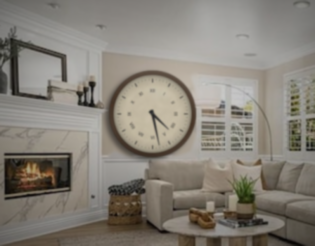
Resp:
**4:28**
